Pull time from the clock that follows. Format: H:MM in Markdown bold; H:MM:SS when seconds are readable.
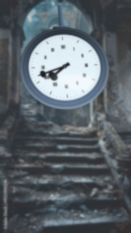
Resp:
**7:42**
